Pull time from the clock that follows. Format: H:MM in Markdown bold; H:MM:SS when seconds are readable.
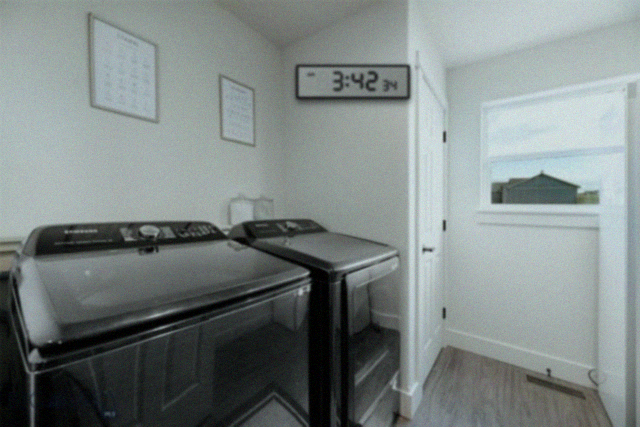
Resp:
**3:42**
